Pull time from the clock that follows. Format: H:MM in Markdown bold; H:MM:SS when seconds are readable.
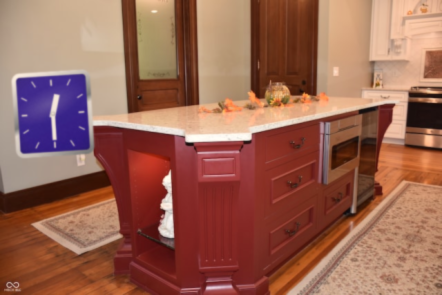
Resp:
**12:30**
